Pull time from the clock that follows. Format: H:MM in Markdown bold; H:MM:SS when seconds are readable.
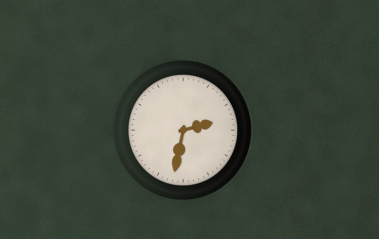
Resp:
**2:32**
